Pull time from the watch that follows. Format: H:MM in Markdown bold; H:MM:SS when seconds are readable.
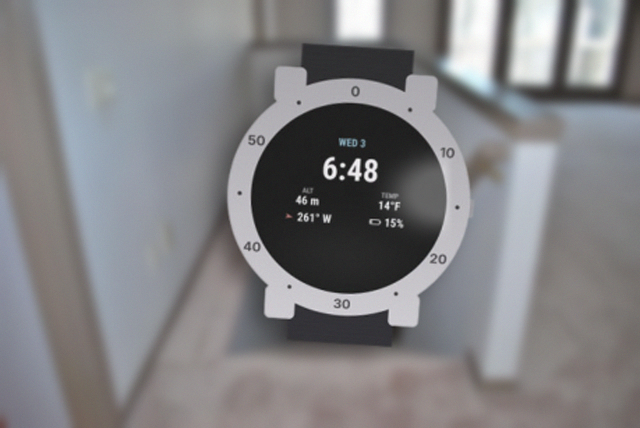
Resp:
**6:48**
